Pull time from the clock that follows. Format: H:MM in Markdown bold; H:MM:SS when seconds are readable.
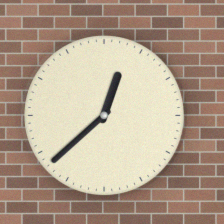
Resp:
**12:38**
